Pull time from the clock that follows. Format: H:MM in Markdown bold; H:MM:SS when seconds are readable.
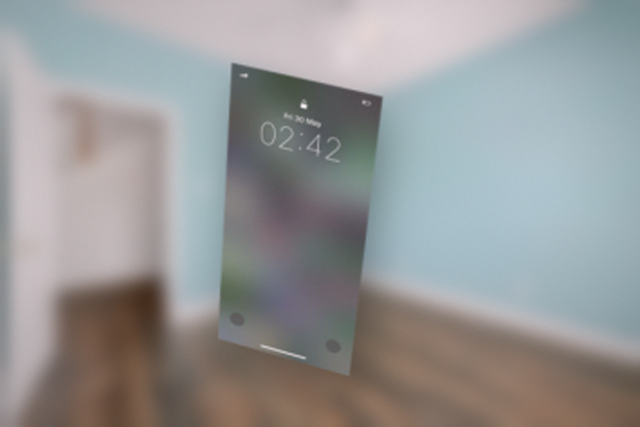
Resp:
**2:42**
